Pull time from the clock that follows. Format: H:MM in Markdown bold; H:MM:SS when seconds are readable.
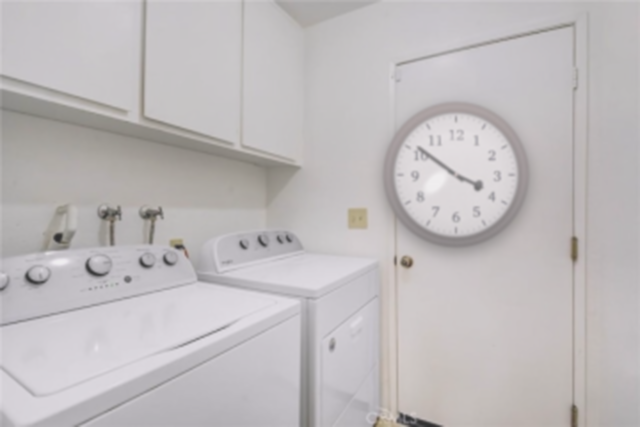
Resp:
**3:51**
